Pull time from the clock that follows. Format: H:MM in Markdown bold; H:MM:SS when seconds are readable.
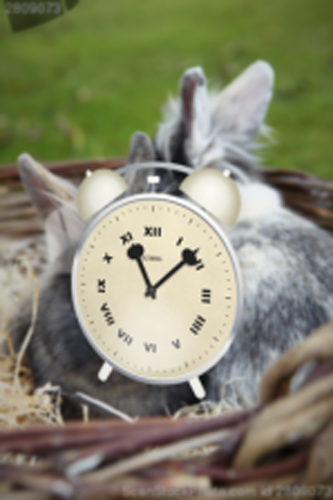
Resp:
**11:08**
